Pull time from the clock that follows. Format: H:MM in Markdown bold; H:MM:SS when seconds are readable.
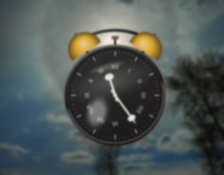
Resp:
**11:24**
